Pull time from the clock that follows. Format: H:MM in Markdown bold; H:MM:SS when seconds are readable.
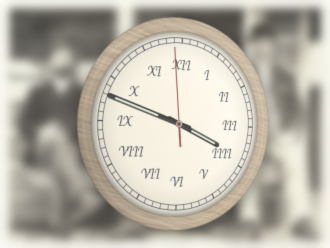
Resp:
**3:47:59**
